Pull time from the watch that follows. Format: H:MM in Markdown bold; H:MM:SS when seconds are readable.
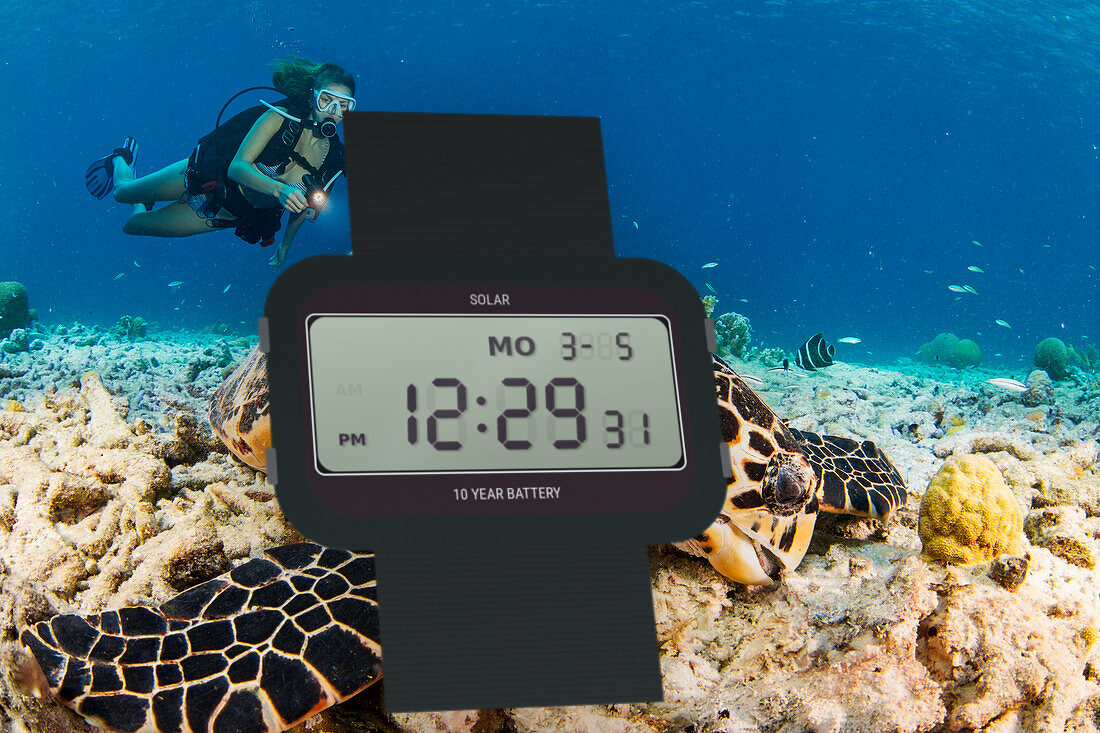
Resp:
**12:29:31**
